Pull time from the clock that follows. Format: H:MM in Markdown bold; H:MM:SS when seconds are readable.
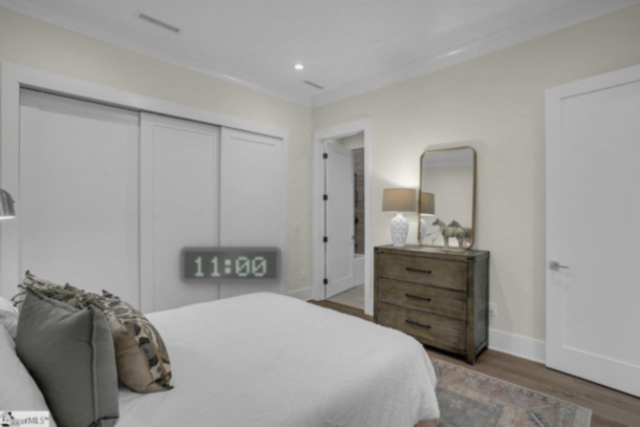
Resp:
**11:00**
